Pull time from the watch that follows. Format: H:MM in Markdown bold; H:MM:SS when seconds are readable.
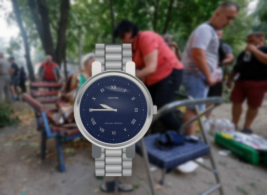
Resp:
**9:45**
